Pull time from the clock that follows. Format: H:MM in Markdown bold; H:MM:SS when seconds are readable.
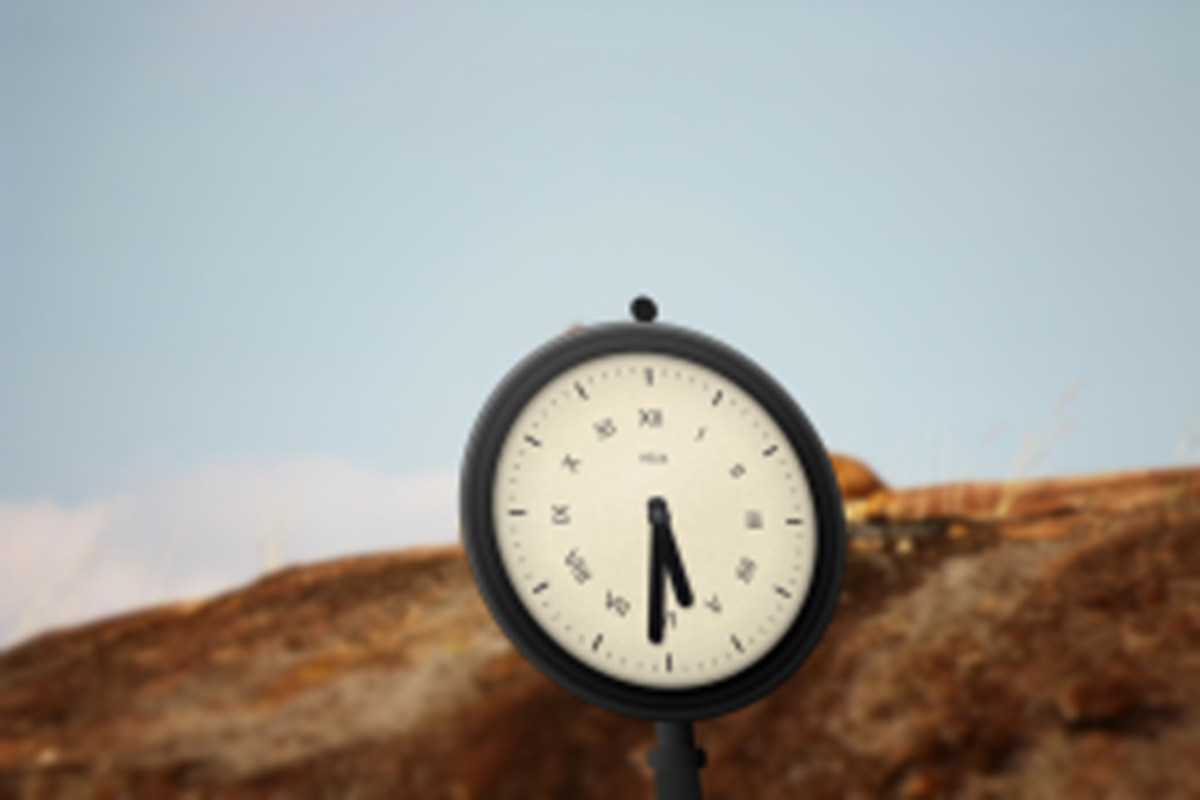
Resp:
**5:31**
